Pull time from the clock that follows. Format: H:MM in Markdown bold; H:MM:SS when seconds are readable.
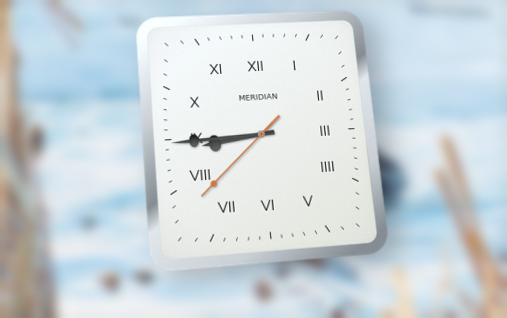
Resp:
**8:44:38**
